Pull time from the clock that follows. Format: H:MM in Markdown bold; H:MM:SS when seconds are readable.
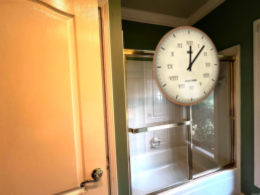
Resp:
**12:07**
